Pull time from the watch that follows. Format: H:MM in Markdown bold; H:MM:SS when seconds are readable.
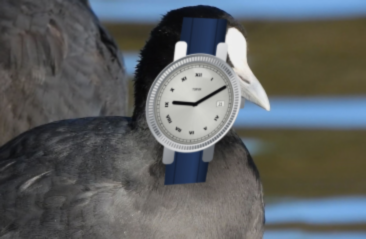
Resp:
**9:10**
